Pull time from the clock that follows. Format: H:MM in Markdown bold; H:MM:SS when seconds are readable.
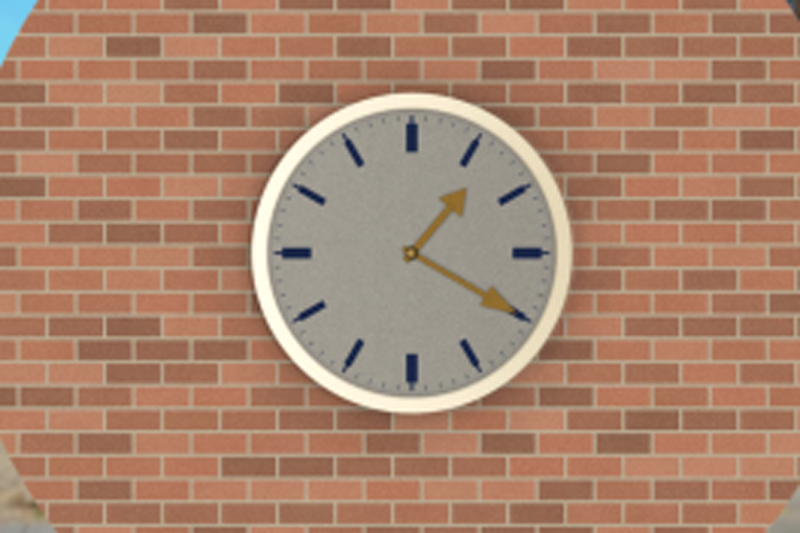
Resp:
**1:20**
